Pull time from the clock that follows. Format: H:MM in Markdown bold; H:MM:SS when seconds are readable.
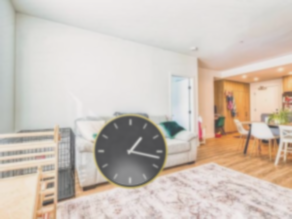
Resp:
**1:17**
